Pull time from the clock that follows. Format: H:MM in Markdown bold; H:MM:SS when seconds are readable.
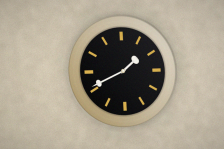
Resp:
**1:41**
